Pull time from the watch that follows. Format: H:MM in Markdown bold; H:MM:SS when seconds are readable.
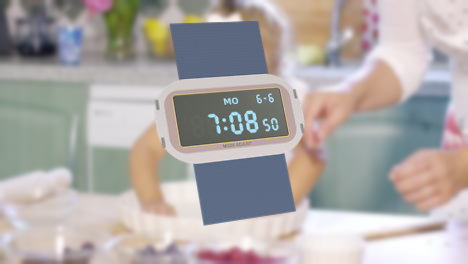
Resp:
**7:08:50**
